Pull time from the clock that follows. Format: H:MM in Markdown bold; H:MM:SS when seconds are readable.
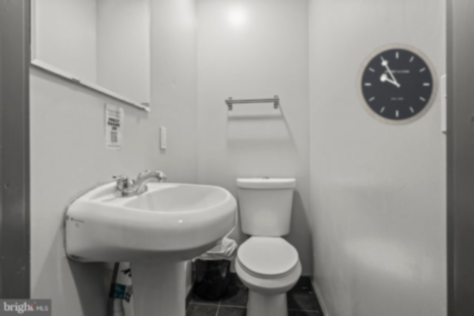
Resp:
**9:55**
